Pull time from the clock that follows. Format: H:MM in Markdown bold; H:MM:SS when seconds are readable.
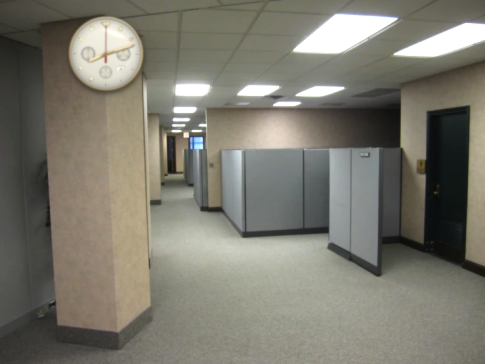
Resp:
**8:12**
